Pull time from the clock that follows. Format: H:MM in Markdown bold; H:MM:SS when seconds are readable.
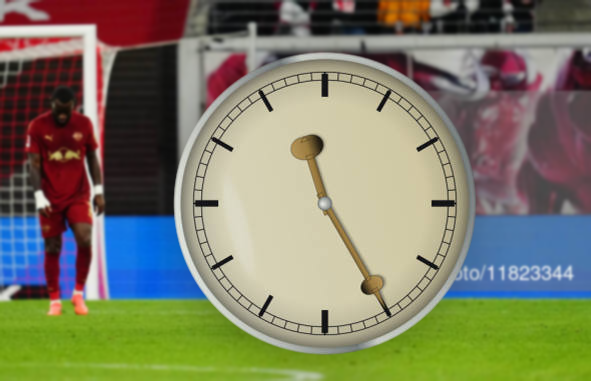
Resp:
**11:25**
